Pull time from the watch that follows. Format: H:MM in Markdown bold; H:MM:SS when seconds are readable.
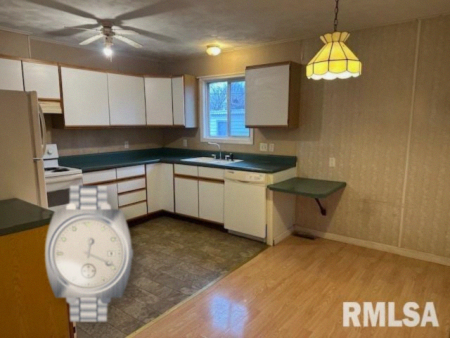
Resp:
**12:19**
